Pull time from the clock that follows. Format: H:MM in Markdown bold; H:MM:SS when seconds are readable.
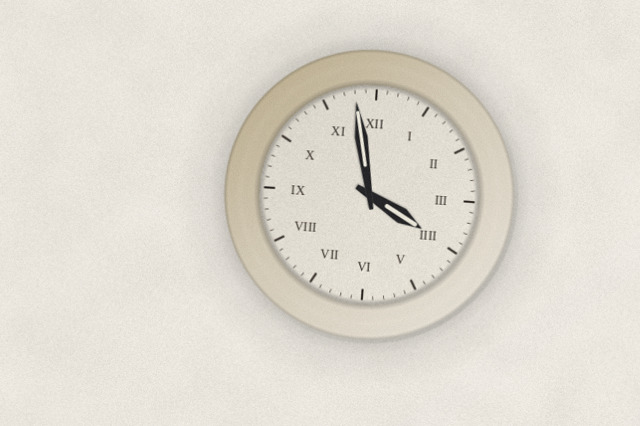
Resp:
**3:58**
